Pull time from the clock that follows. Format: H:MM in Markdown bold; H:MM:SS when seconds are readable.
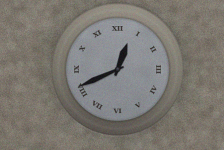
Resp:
**12:41**
